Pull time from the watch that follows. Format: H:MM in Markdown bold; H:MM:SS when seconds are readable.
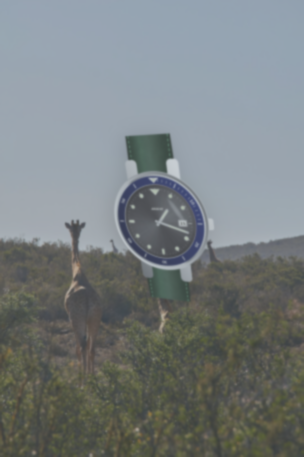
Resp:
**1:18**
